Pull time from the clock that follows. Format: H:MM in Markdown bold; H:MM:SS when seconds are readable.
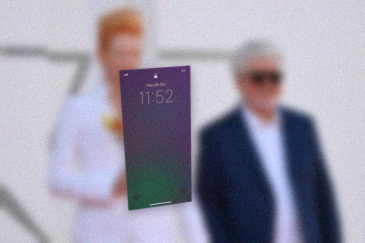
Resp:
**11:52**
